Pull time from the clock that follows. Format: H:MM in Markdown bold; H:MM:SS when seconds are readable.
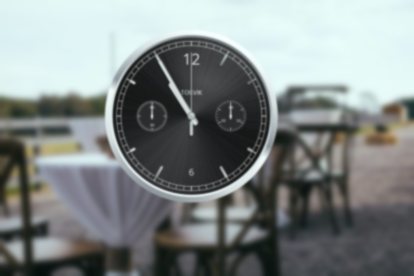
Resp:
**10:55**
